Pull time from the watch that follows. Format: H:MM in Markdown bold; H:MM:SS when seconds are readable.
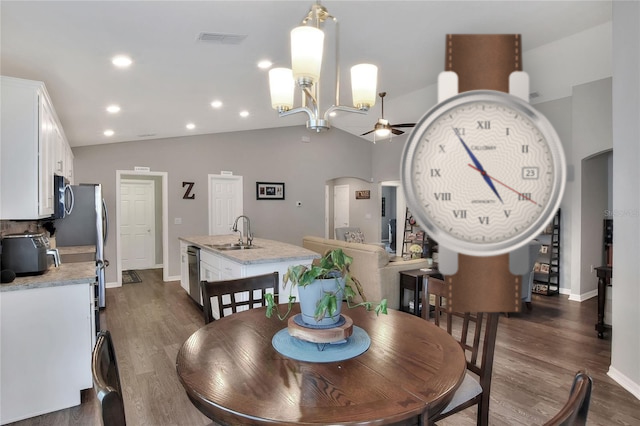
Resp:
**4:54:20**
